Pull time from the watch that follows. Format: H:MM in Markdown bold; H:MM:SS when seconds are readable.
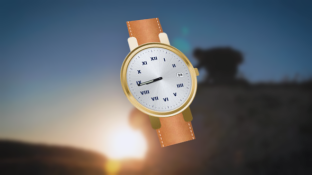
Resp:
**8:44**
